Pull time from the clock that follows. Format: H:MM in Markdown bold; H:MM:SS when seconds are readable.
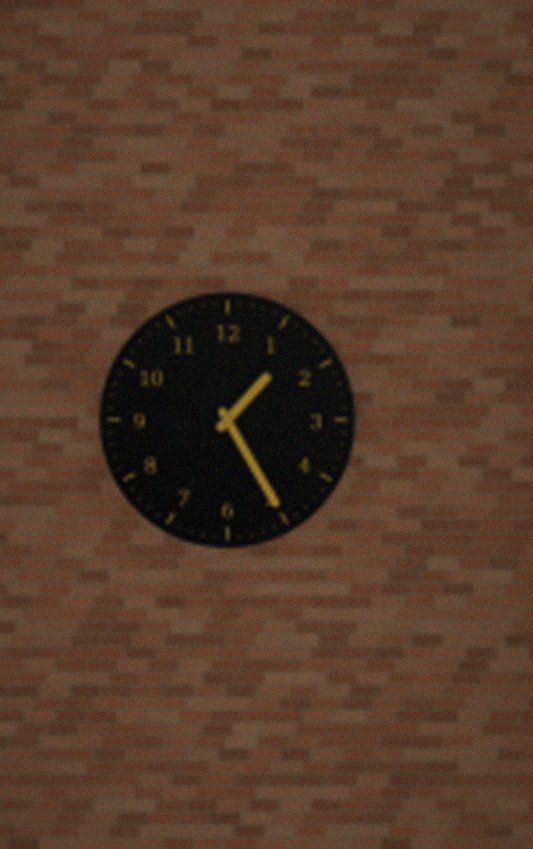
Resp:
**1:25**
